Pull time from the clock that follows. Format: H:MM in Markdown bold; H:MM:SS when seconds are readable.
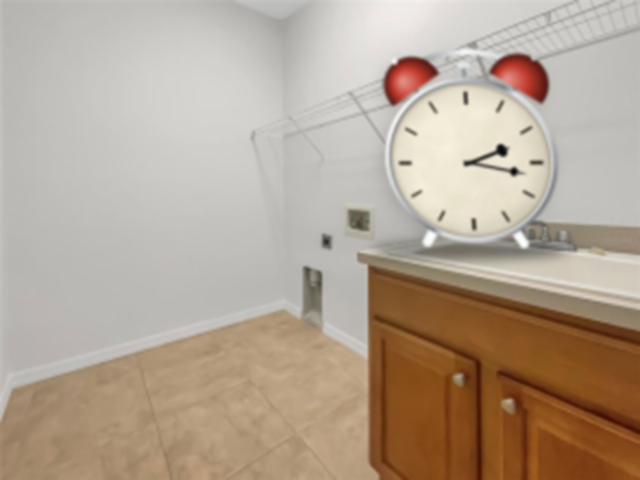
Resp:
**2:17**
